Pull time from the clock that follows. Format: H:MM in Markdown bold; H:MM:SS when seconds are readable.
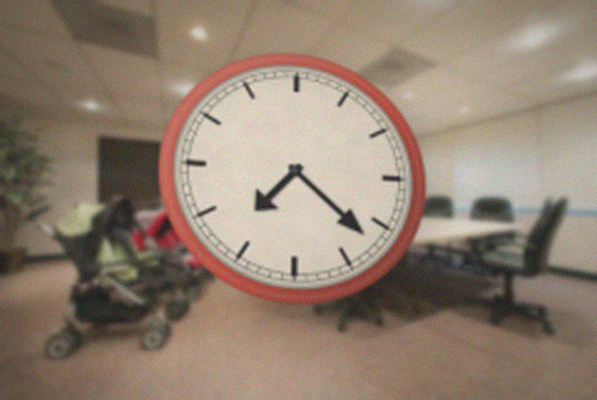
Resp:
**7:22**
